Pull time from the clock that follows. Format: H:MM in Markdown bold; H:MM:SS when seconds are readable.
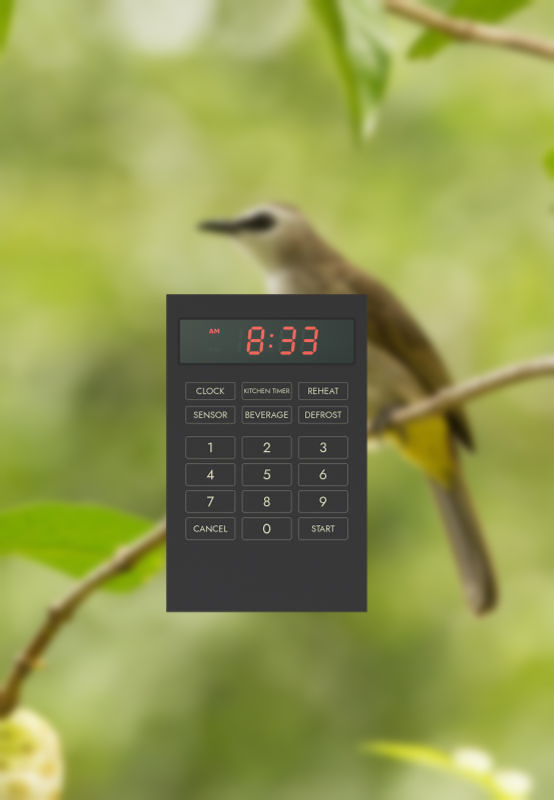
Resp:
**8:33**
